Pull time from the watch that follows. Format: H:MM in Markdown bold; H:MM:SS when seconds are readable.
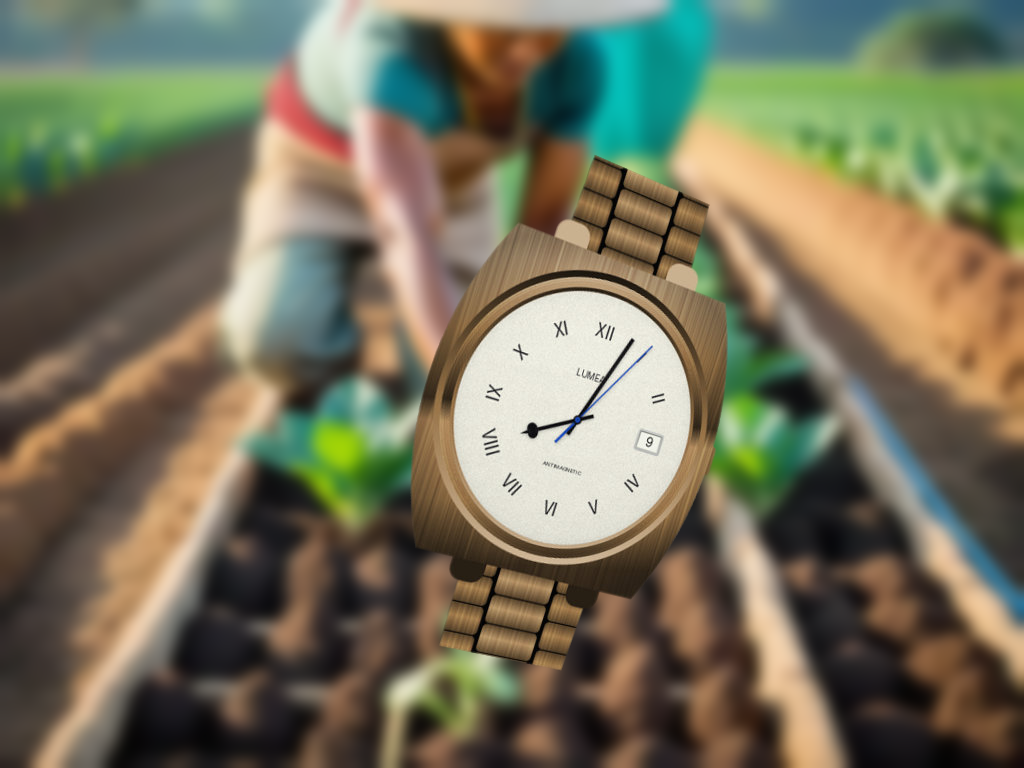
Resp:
**8:03:05**
